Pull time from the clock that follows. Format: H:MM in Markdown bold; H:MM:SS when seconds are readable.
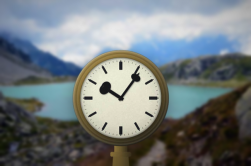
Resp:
**10:06**
